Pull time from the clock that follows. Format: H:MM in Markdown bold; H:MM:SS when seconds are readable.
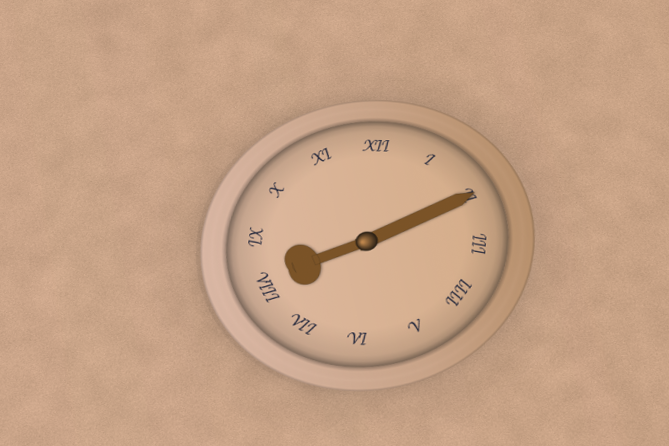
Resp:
**8:10**
